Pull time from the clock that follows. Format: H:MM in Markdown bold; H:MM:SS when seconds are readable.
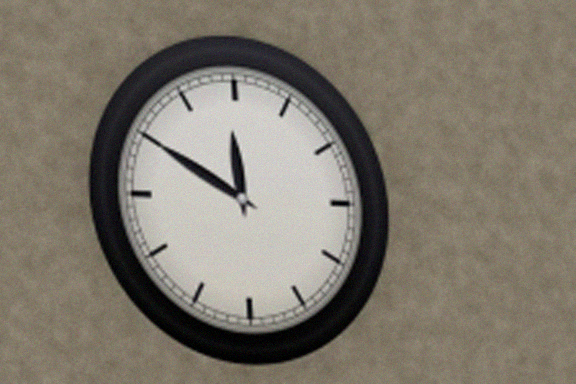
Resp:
**11:50**
